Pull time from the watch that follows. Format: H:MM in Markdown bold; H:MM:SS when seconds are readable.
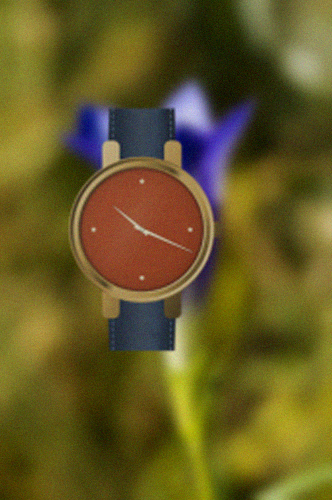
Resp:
**10:19**
